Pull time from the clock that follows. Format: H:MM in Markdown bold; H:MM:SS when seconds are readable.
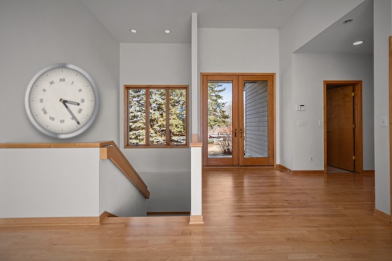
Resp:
**3:24**
